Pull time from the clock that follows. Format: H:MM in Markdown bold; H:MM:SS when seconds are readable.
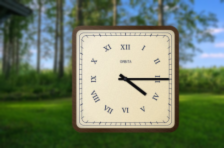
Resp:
**4:15**
